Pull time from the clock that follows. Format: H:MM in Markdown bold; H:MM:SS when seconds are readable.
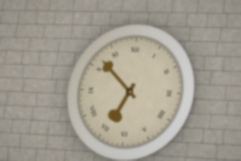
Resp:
**6:52**
